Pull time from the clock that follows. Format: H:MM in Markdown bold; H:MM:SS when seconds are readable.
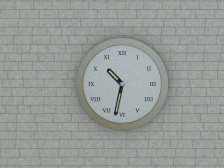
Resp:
**10:32**
